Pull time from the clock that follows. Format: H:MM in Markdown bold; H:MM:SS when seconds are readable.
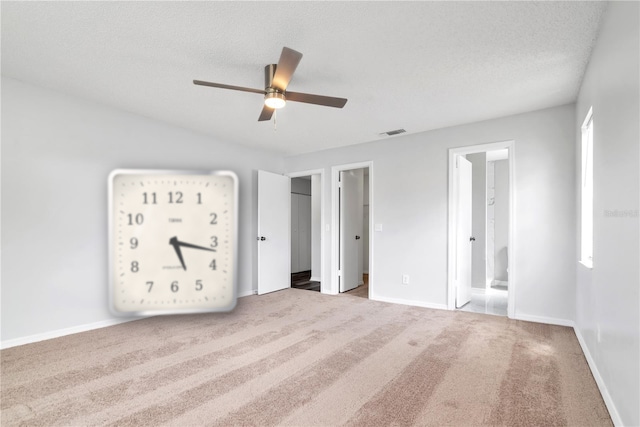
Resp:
**5:17**
